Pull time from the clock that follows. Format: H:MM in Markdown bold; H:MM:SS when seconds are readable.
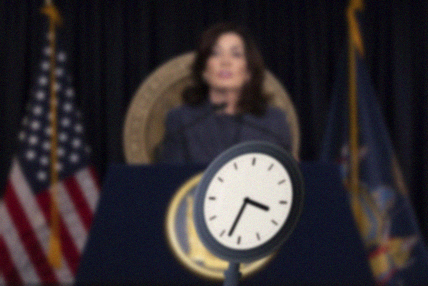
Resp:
**3:33**
